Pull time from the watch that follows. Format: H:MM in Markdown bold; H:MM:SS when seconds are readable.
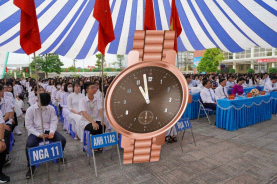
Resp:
**10:58**
